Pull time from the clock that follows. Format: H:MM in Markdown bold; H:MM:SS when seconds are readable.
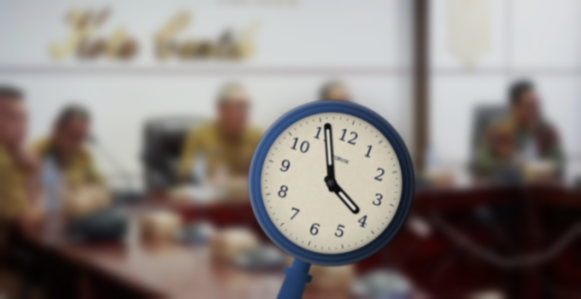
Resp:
**3:56**
